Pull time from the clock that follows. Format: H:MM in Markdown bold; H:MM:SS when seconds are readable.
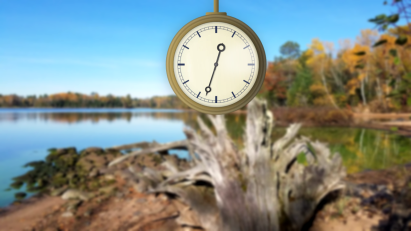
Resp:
**12:33**
